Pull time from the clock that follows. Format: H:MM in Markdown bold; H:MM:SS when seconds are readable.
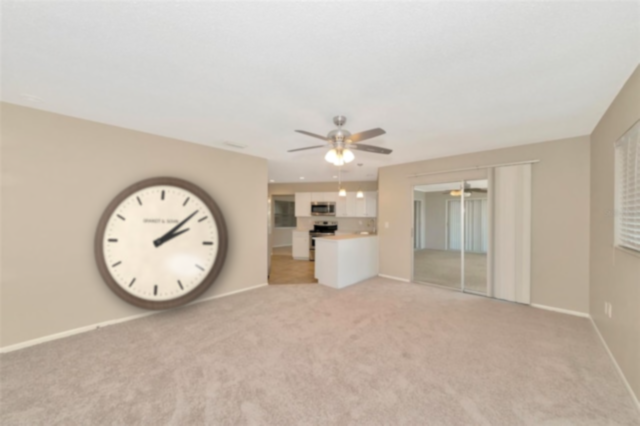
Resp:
**2:08**
